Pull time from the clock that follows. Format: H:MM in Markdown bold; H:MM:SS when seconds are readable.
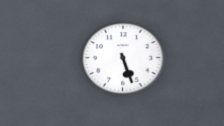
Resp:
**5:27**
